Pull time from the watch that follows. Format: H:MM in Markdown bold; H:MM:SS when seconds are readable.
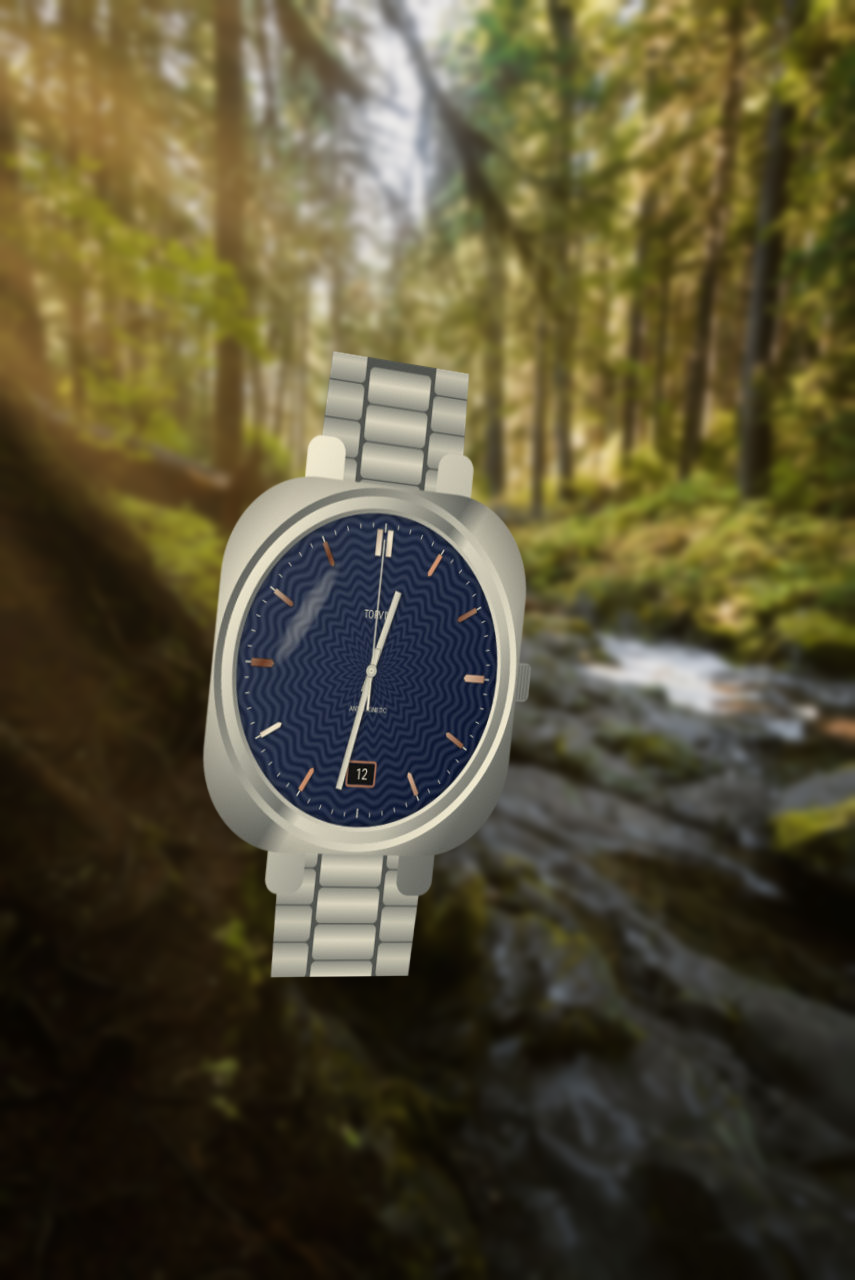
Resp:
**12:32:00**
